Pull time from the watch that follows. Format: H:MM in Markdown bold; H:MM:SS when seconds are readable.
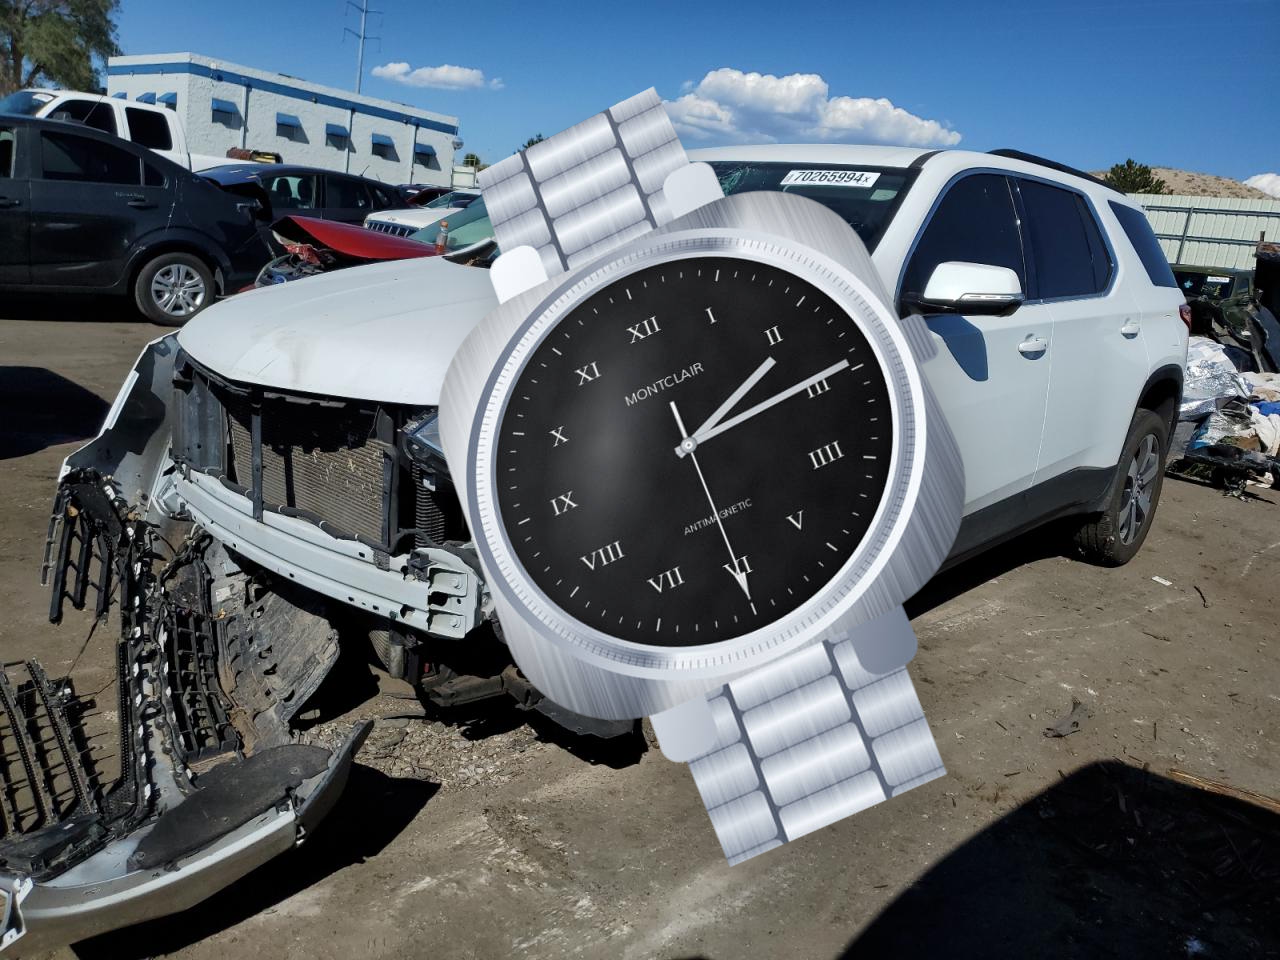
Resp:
**2:14:30**
